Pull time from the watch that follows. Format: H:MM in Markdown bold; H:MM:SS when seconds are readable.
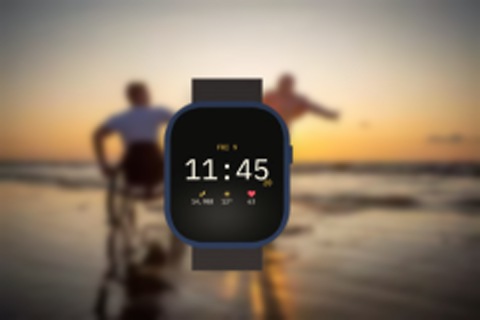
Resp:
**11:45**
